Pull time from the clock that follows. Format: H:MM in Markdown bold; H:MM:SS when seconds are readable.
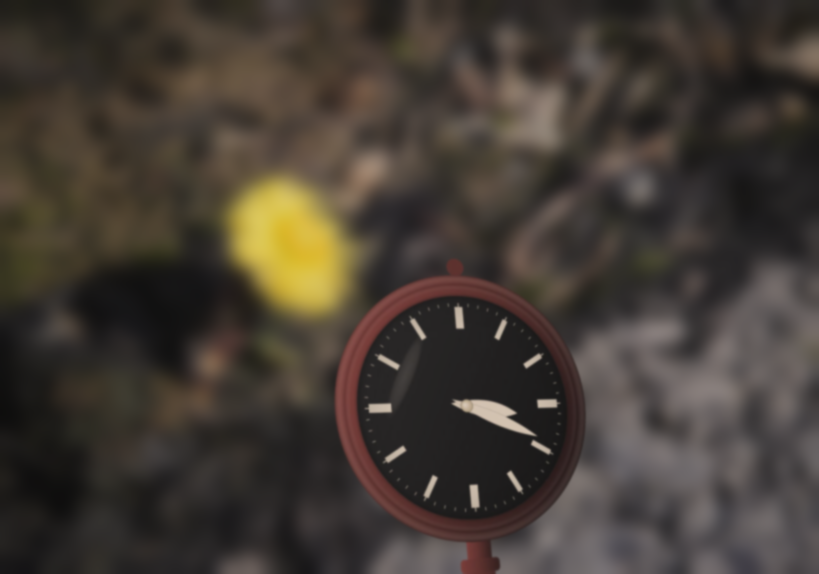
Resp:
**3:19**
